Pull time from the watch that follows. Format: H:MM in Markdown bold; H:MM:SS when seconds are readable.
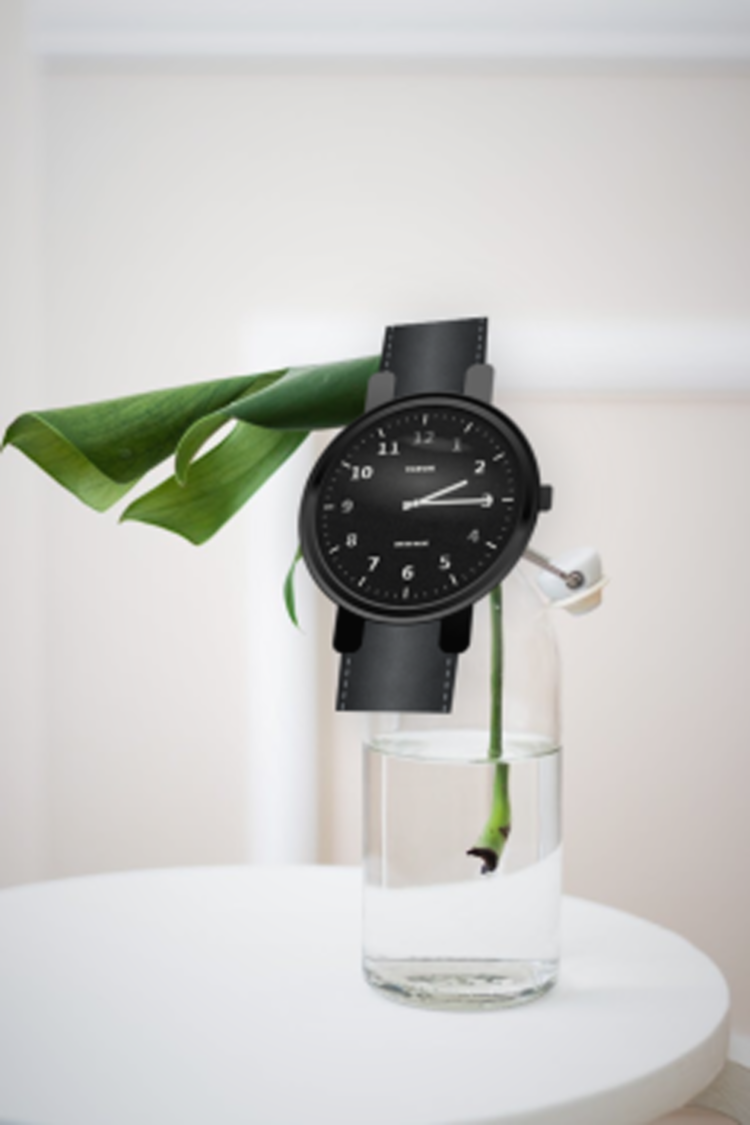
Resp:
**2:15**
